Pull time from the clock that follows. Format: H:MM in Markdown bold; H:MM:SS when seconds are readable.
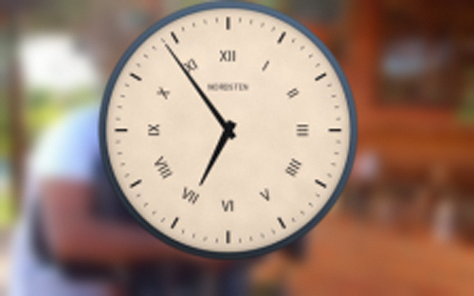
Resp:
**6:54**
